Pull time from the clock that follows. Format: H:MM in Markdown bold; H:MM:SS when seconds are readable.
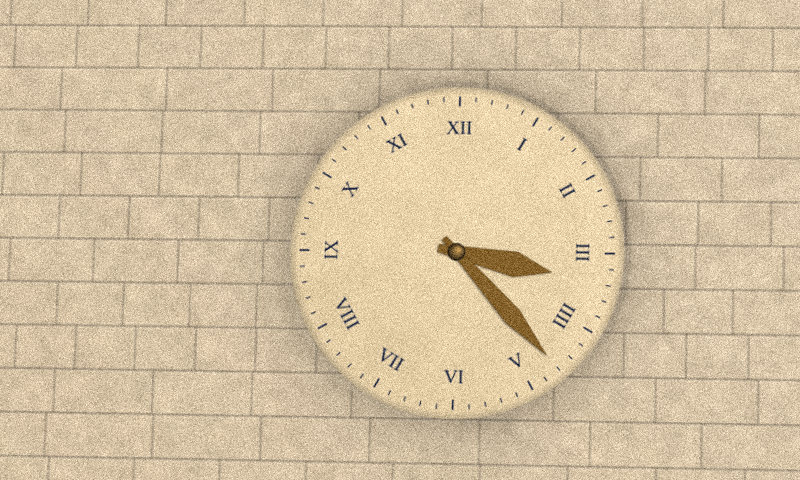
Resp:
**3:23**
